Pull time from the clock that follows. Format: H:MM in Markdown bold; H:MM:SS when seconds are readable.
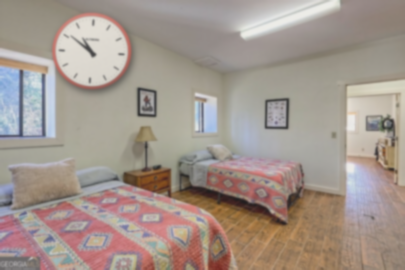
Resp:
**10:51**
